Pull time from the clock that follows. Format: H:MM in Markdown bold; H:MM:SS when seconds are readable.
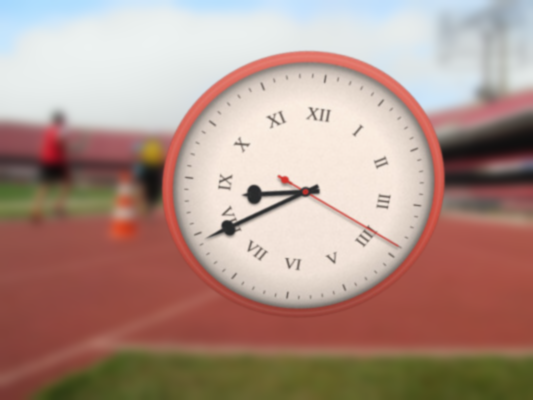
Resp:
**8:39:19**
